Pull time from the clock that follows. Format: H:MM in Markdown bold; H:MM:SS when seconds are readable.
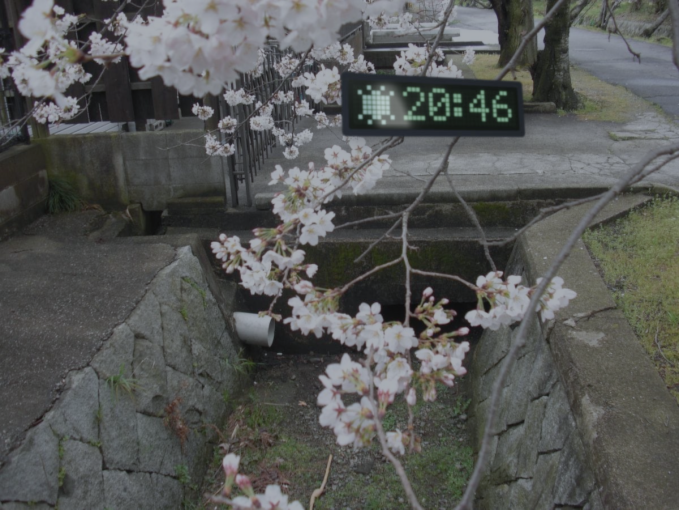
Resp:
**20:46**
